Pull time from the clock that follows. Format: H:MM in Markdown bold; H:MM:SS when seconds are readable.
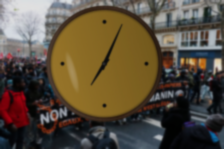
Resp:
**7:04**
